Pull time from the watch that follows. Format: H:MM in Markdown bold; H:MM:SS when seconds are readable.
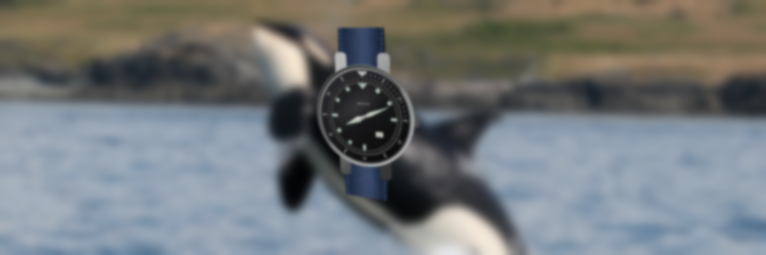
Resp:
**8:11**
